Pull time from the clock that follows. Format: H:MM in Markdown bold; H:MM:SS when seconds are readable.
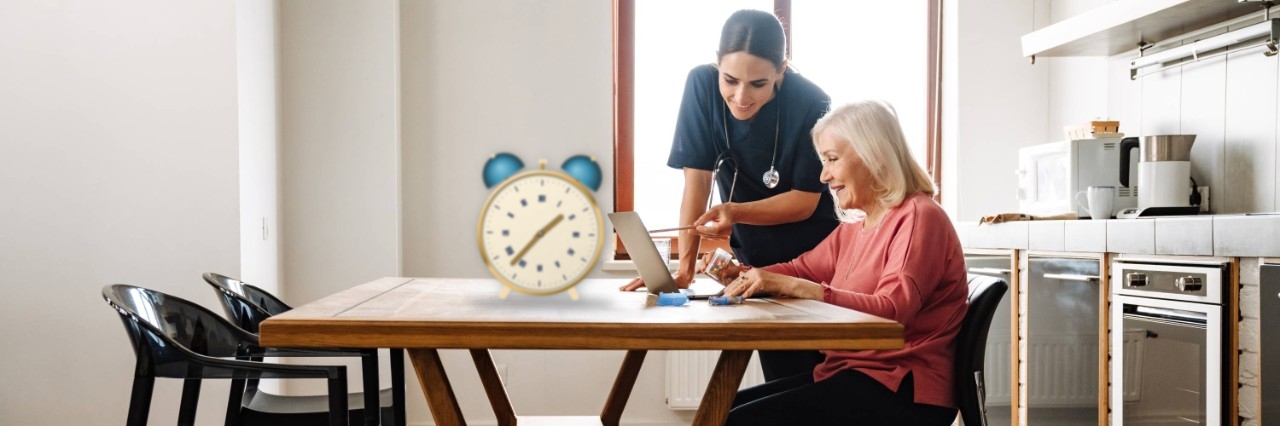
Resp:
**1:37**
